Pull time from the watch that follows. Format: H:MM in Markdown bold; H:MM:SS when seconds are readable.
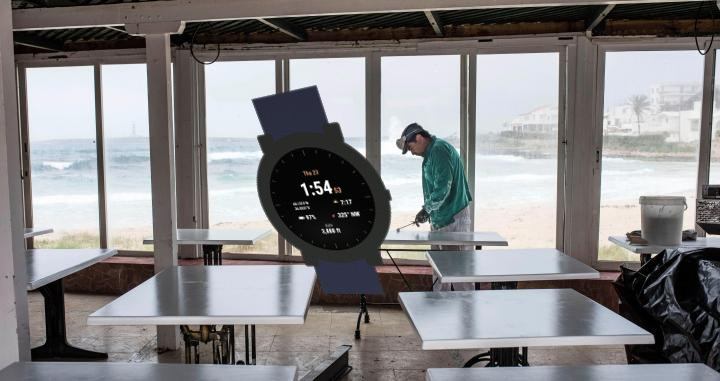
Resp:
**1:54**
